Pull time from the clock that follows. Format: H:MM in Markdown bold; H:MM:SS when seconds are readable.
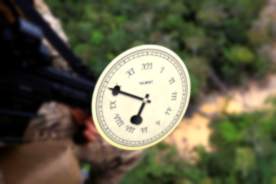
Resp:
**6:49**
